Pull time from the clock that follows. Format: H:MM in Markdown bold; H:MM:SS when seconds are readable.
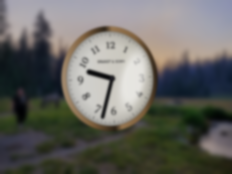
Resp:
**9:33**
